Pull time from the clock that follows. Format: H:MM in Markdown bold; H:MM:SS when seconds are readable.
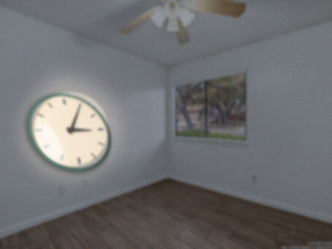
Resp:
**3:05**
